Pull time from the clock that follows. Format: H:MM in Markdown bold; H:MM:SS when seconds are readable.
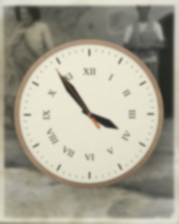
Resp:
**3:53:54**
